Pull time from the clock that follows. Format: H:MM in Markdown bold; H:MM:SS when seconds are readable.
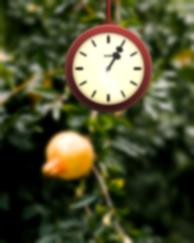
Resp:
**1:05**
